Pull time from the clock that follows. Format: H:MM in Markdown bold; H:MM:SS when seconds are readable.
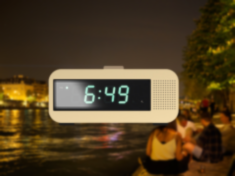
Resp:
**6:49**
